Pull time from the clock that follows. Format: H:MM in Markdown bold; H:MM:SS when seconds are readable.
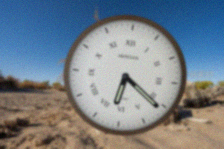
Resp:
**6:21**
